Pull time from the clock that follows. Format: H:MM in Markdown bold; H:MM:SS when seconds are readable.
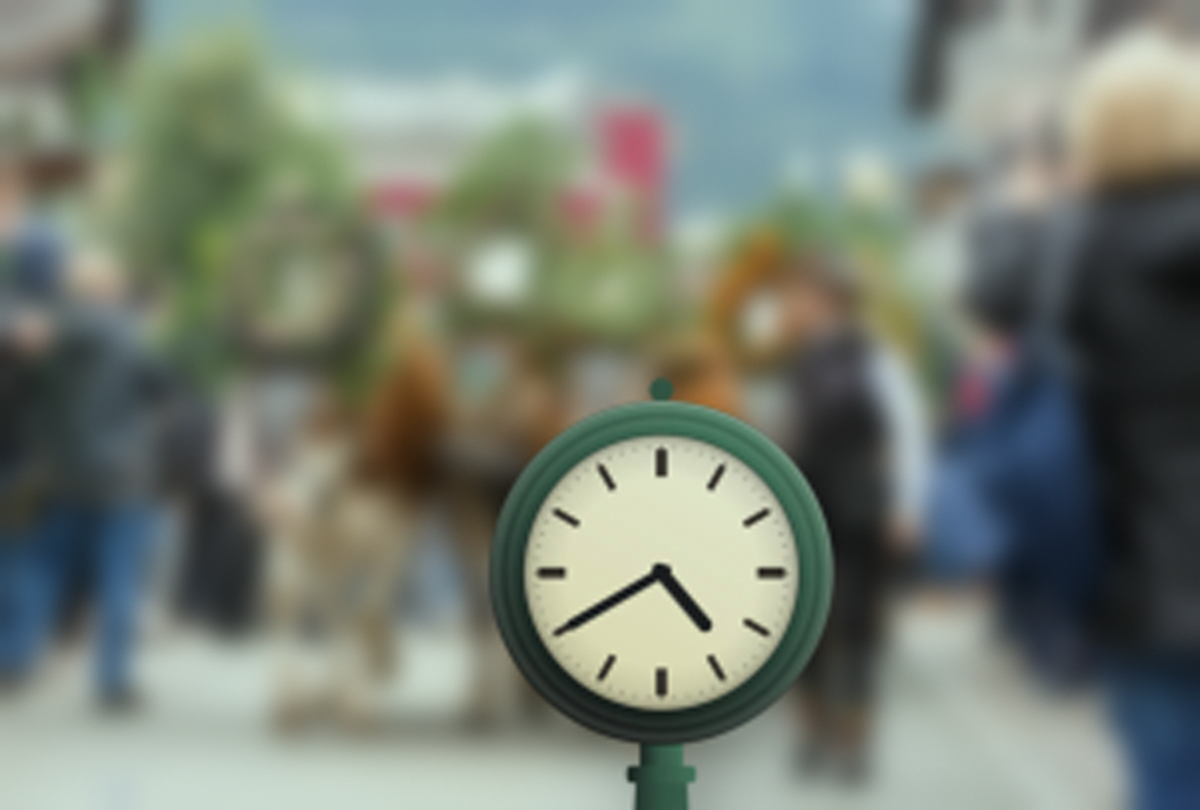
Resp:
**4:40**
